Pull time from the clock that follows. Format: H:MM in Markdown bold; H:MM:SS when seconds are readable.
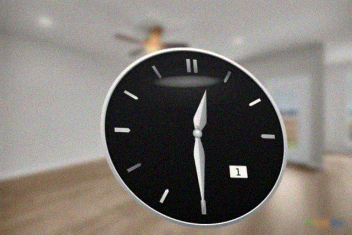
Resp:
**12:30**
